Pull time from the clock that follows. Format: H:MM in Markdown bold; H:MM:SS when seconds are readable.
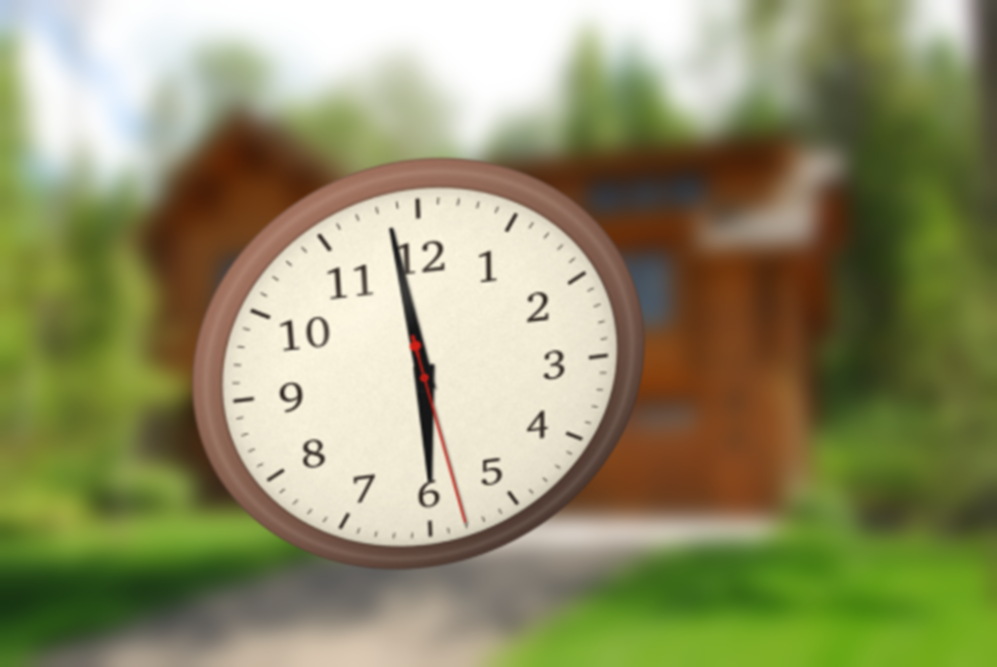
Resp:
**5:58:28**
